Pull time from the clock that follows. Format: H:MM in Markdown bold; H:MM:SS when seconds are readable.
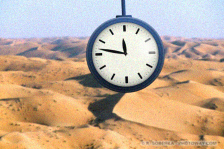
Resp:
**11:47**
